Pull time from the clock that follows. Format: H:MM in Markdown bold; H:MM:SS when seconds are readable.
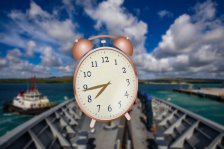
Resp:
**7:44**
